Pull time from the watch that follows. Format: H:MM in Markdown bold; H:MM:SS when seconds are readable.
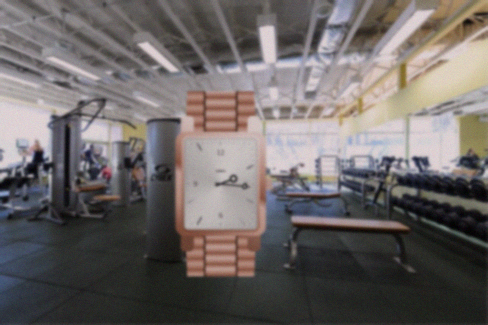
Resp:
**2:16**
